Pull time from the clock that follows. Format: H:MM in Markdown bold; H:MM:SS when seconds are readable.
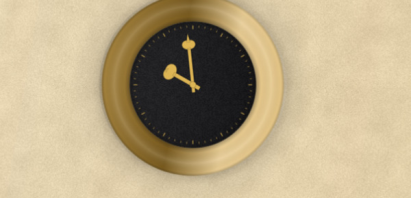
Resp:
**9:59**
